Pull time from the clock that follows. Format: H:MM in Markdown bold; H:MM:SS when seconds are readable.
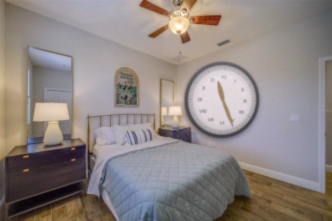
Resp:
**11:26**
